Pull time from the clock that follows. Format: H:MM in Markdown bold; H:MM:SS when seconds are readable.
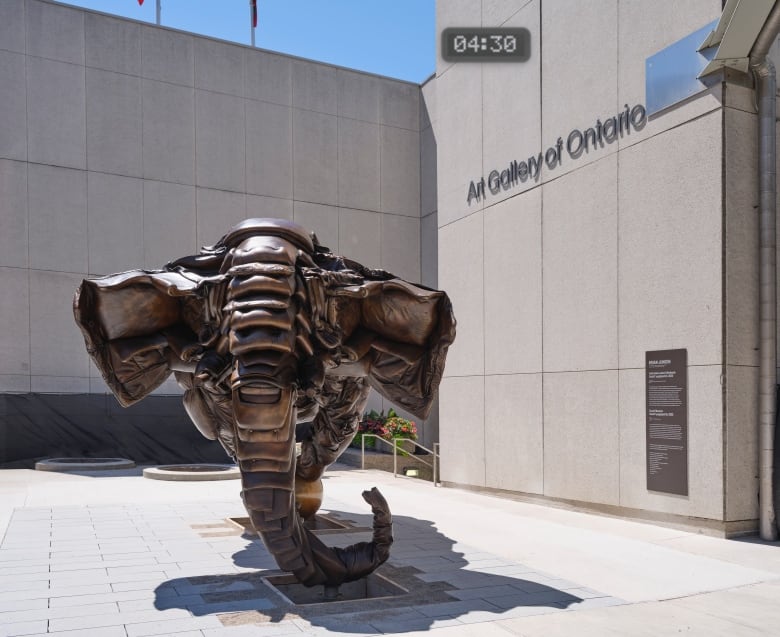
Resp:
**4:30**
